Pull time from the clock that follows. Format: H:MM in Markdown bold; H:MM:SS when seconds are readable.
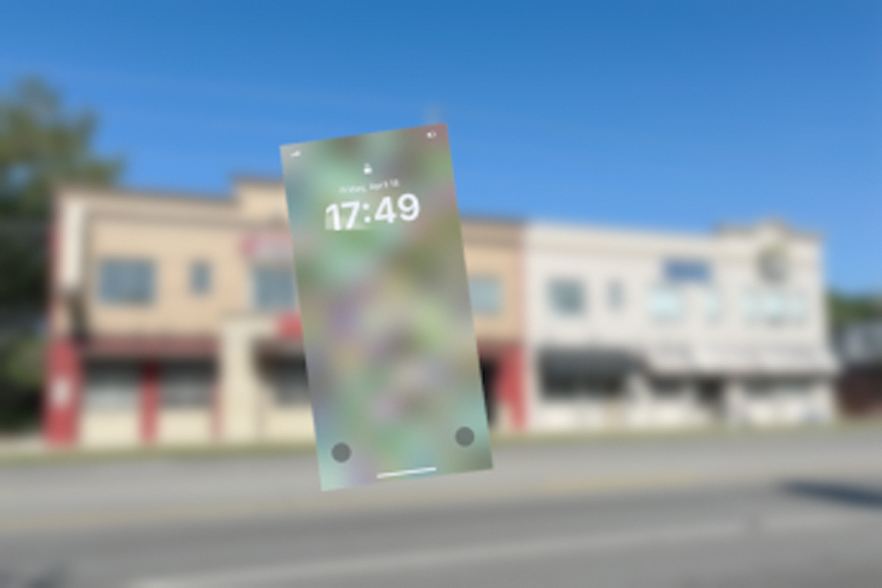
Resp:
**17:49**
